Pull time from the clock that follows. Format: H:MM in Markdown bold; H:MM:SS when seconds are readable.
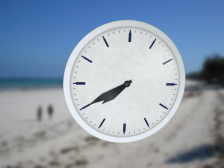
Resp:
**7:40**
